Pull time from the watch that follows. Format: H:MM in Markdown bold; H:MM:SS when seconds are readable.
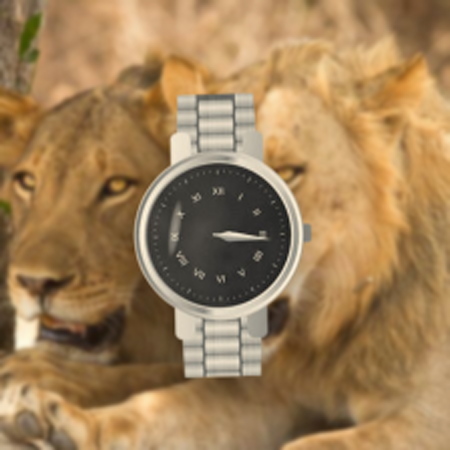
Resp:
**3:16**
